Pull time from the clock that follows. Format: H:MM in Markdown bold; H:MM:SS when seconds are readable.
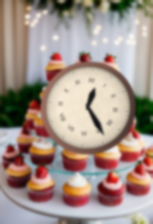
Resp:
**12:24**
